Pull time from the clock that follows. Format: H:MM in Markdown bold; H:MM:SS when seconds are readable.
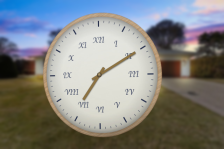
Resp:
**7:10**
